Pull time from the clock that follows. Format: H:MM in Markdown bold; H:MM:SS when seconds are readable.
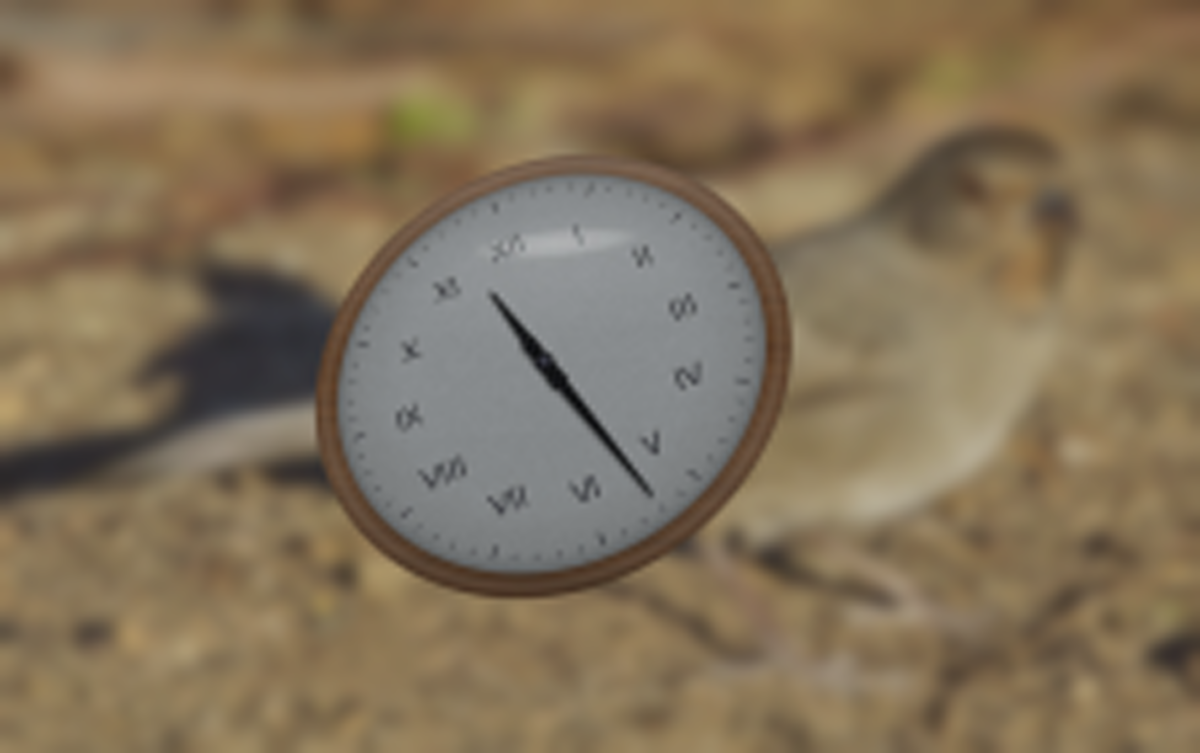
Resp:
**11:27**
